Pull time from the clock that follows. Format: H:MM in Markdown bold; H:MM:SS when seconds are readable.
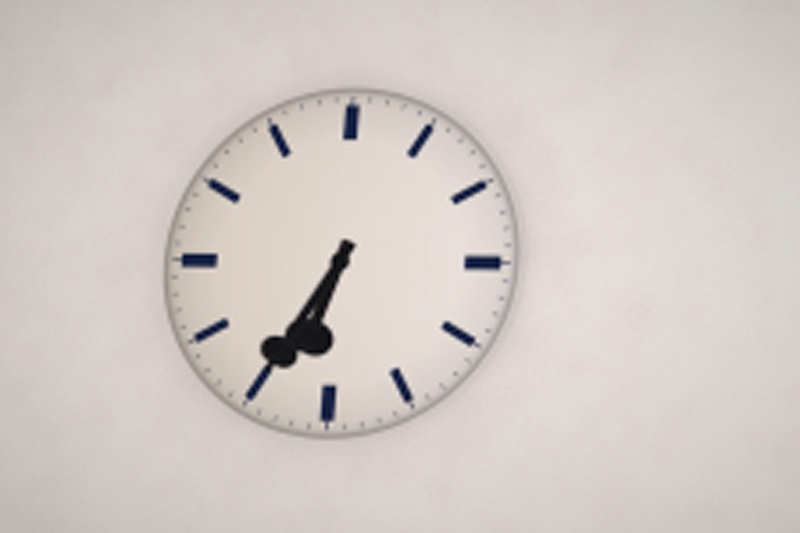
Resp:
**6:35**
